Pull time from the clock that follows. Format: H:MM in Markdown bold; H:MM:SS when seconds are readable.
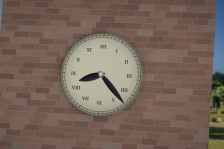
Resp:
**8:23**
